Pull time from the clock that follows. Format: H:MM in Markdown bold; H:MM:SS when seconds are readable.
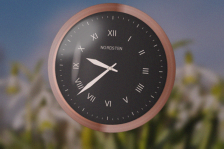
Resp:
**9:38**
